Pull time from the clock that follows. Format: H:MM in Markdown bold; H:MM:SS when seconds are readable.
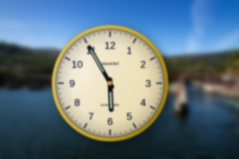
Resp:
**5:55**
